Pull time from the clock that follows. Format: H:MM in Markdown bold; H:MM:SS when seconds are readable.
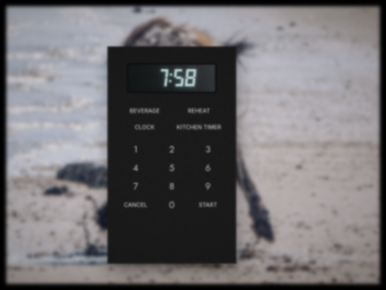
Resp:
**7:58**
